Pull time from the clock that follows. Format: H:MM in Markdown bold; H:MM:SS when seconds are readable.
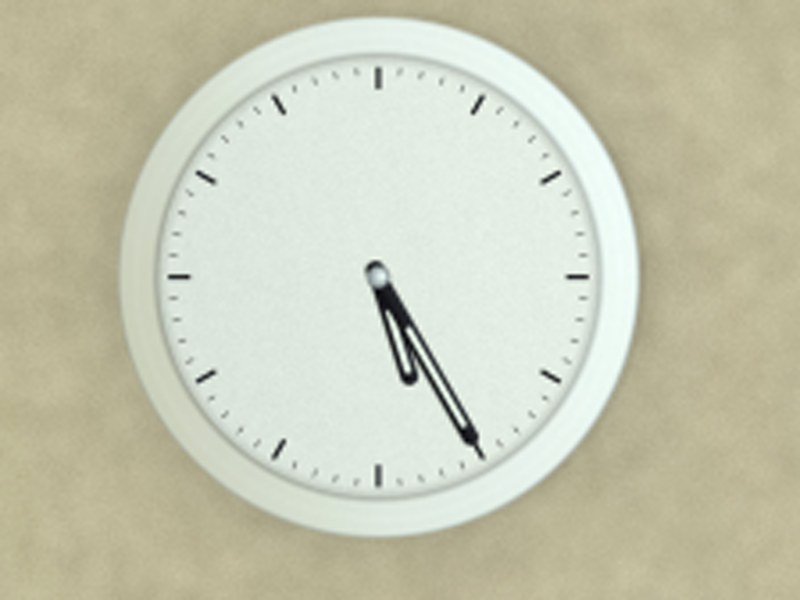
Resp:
**5:25**
